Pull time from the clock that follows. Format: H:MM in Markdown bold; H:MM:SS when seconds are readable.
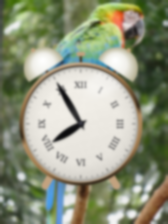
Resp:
**7:55**
